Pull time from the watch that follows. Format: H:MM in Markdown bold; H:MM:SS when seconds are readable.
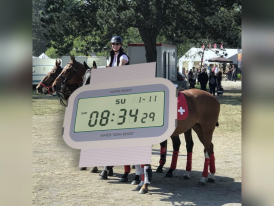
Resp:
**8:34:29**
